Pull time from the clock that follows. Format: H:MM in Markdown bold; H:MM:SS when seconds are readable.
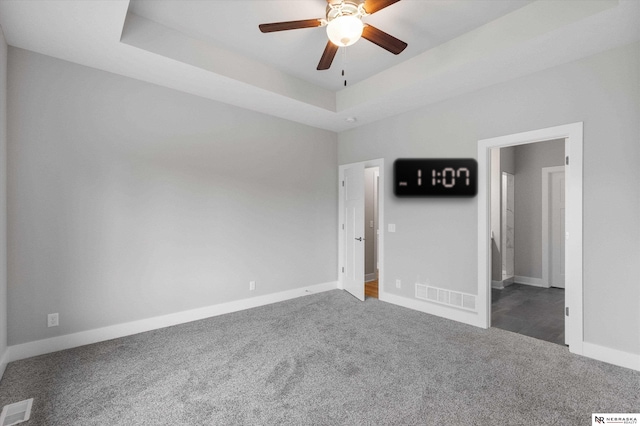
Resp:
**11:07**
